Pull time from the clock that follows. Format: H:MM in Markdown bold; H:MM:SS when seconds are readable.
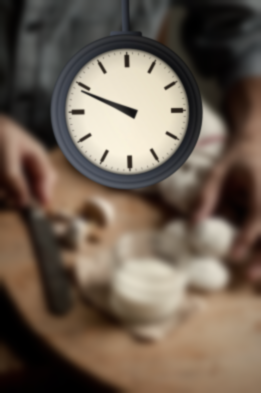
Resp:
**9:49**
